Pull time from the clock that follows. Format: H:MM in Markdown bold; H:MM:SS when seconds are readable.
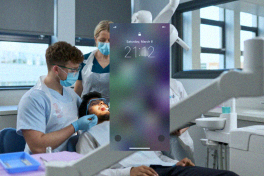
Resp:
**21:12**
